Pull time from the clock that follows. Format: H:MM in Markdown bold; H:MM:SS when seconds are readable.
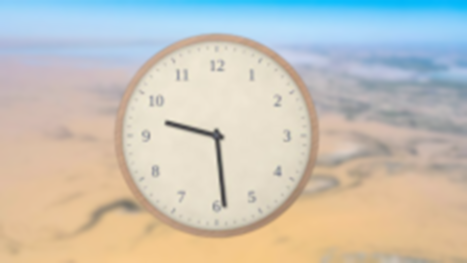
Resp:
**9:29**
